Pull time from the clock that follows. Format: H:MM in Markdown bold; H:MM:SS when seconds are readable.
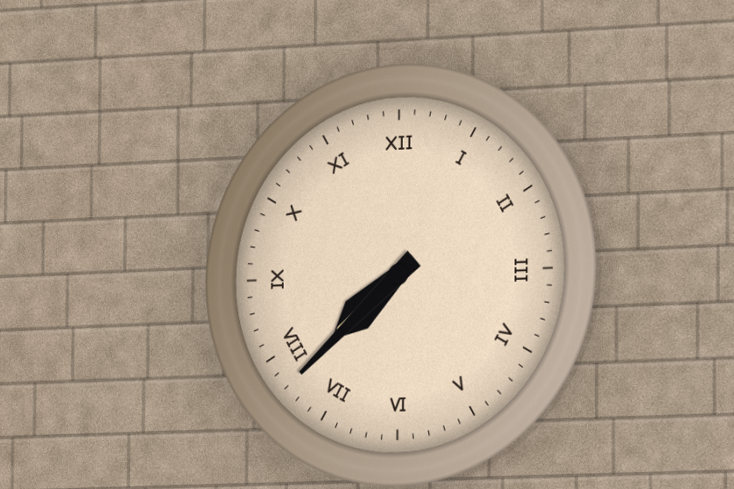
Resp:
**7:38**
